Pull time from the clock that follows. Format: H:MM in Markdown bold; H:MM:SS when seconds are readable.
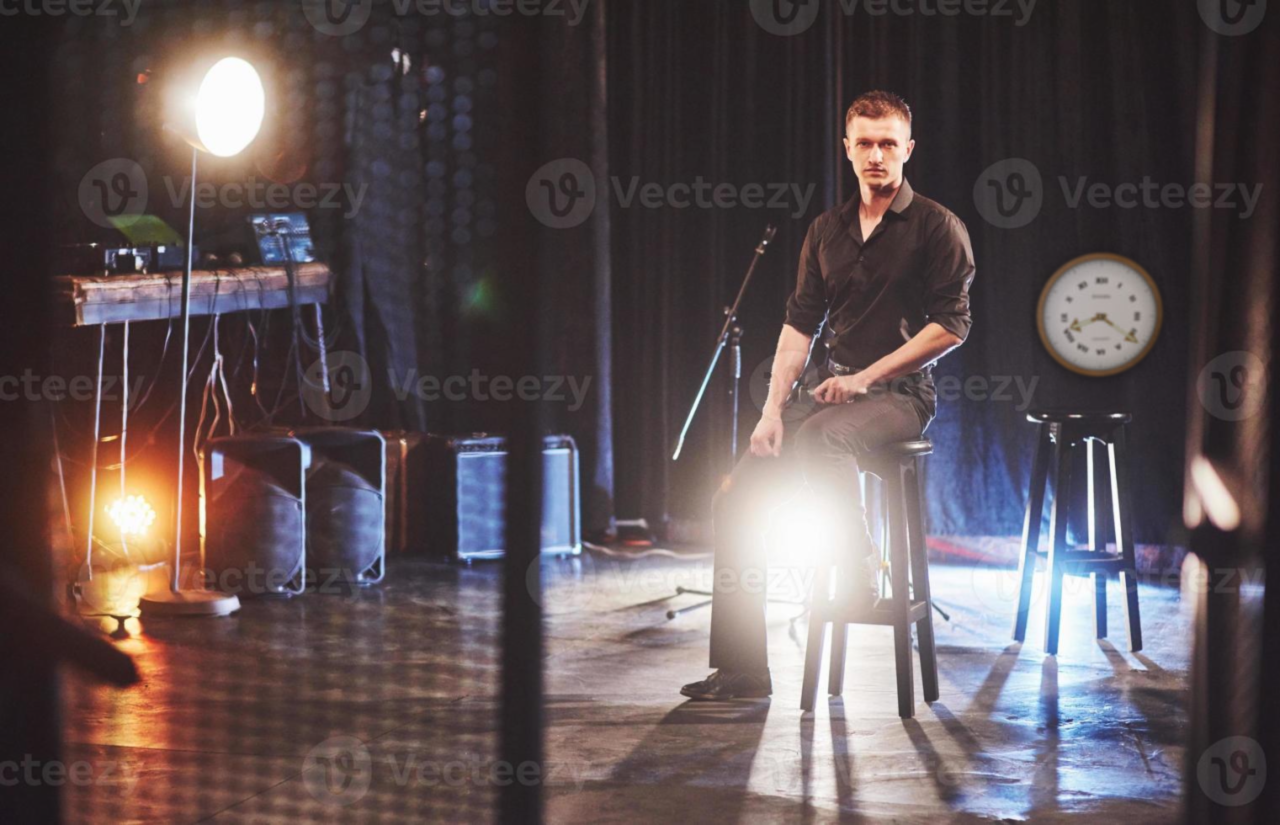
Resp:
**8:21**
